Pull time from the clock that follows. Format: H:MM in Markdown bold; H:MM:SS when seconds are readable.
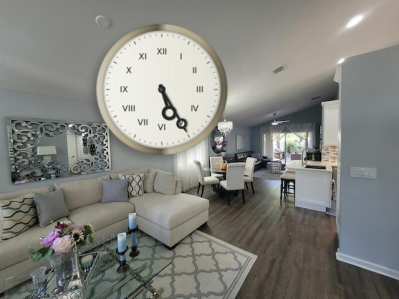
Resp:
**5:25**
